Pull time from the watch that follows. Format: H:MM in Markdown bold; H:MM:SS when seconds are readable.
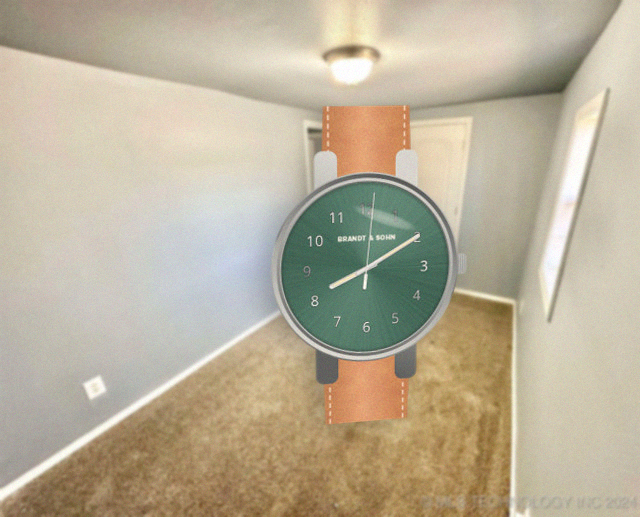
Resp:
**8:10:01**
